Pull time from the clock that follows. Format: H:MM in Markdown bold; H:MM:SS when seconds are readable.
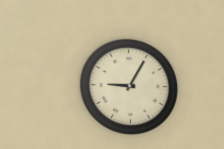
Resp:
**9:05**
